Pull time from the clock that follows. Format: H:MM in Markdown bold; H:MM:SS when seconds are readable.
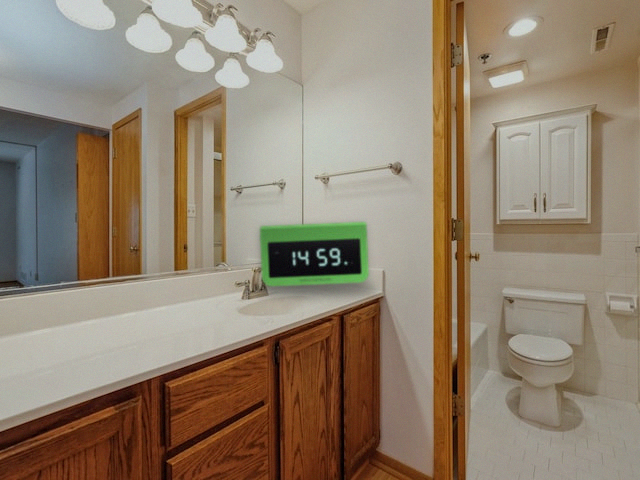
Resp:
**14:59**
